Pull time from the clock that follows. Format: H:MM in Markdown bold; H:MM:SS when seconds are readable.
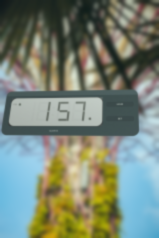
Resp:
**1:57**
